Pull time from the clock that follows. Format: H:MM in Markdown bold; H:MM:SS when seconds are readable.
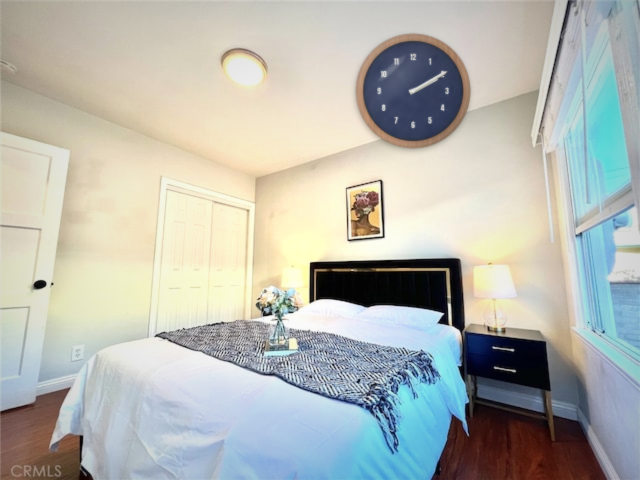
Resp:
**2:10**
